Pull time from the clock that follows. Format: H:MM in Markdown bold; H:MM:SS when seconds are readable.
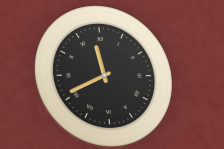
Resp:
**11:41**
